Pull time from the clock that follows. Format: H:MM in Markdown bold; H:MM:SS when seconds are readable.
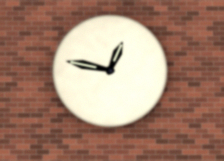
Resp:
**12:47**
